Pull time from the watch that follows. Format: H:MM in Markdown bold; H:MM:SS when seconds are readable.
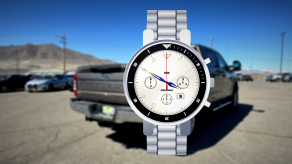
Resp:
**3:50**
